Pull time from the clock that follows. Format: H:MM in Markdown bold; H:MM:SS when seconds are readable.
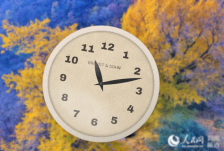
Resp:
**11:12**
